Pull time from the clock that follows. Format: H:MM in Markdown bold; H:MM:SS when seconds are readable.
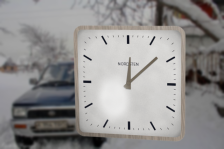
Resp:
**12:08**
